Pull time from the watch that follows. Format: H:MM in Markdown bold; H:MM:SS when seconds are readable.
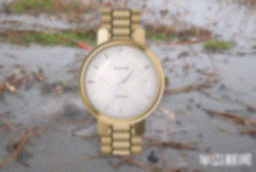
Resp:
**1:34**
